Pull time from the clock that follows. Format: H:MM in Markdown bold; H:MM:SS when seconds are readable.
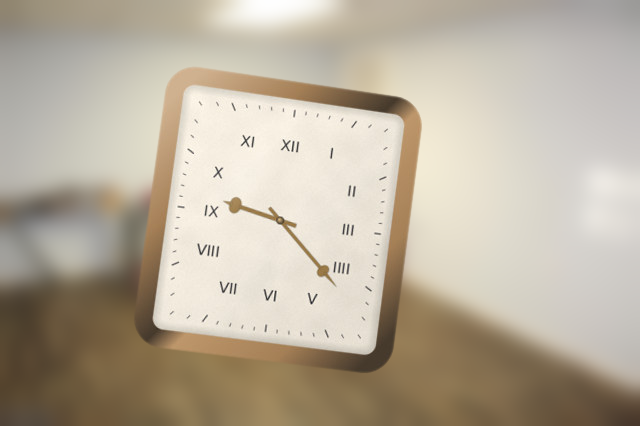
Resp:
**9:22**
